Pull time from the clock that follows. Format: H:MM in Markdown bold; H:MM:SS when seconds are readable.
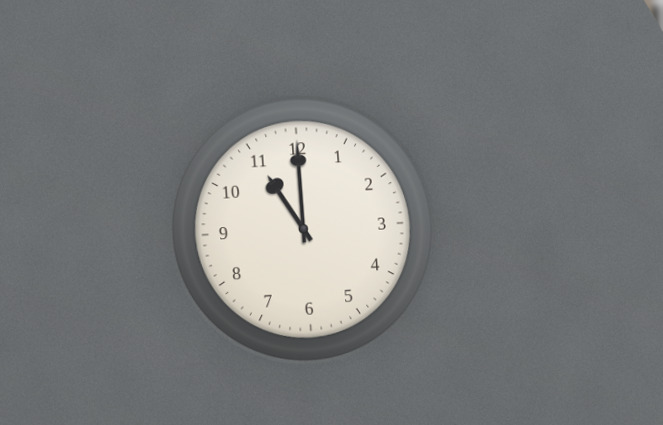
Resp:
**11:00**
